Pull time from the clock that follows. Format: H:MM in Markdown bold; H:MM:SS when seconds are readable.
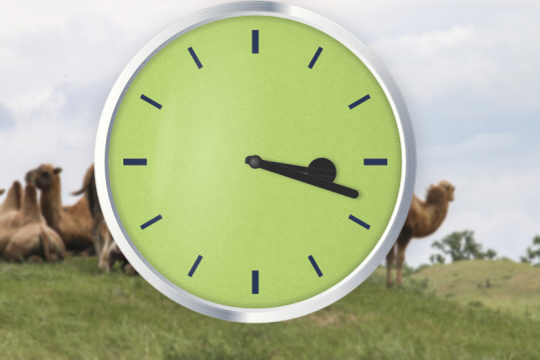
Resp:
**3:18**
